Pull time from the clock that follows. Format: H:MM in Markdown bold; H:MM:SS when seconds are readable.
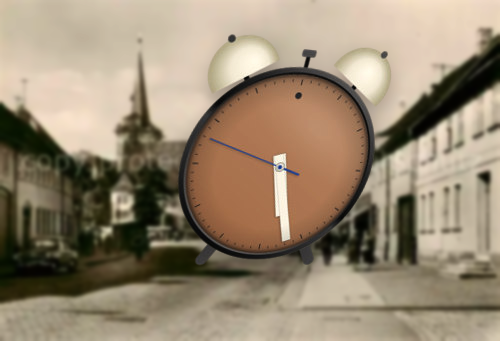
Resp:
**5:26:48**
